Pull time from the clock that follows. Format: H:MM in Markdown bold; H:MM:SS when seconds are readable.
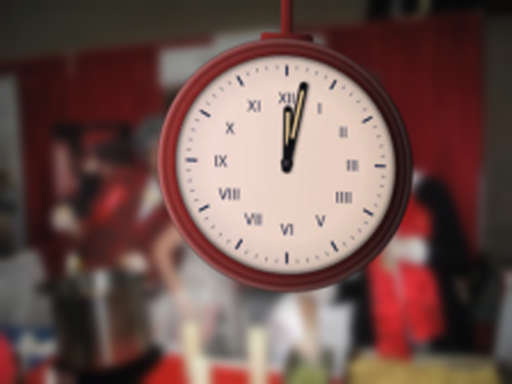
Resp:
**12:02**
